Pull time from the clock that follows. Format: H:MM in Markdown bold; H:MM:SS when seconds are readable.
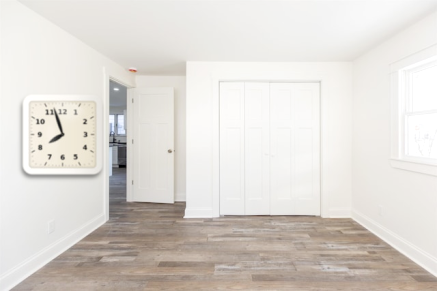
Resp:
**7:57**
